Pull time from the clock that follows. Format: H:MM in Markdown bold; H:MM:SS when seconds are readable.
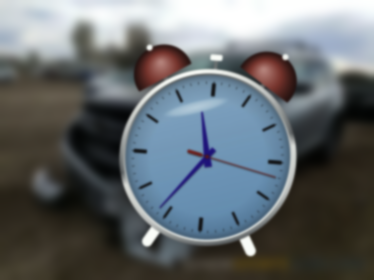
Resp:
**11:36:17**
